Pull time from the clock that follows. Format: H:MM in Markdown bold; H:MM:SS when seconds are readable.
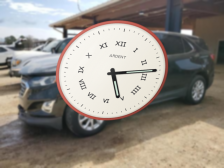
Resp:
**5:13**
